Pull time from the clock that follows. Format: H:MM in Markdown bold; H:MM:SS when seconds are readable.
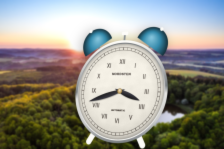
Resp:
**3:42**
